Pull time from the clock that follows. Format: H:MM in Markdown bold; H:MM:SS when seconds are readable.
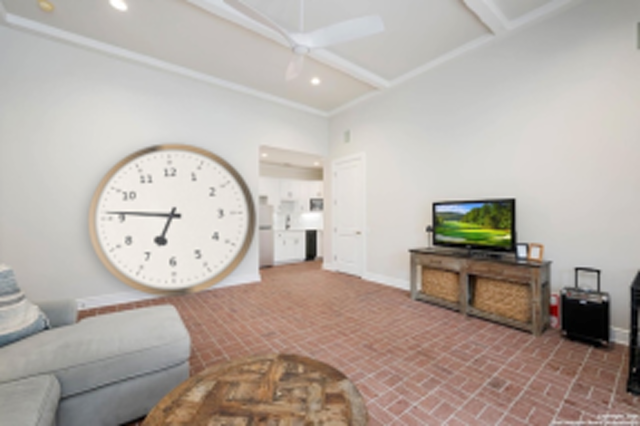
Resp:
**6:46**
